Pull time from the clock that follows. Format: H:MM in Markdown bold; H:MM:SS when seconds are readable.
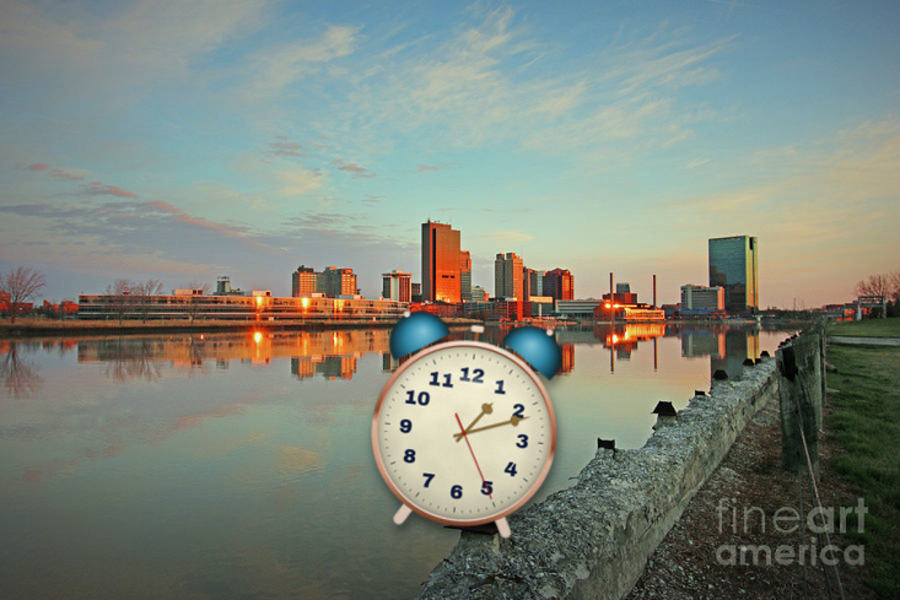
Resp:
**1:11:25**
